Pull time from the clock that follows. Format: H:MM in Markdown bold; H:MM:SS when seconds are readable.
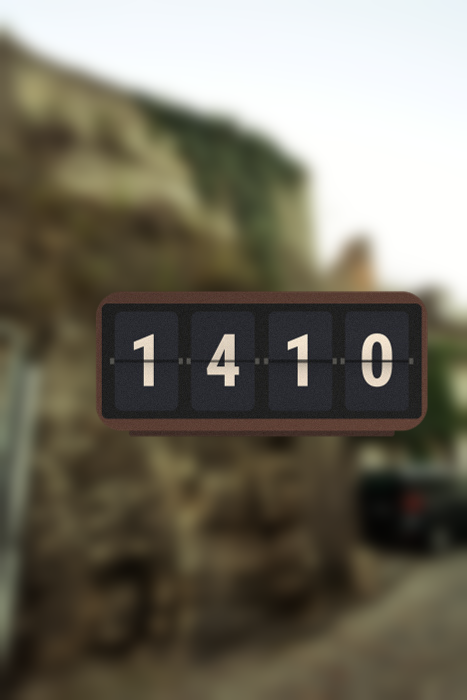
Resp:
**14:10**
